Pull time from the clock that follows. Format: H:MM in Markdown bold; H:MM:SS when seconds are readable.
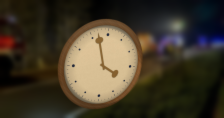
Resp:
**3:57**
